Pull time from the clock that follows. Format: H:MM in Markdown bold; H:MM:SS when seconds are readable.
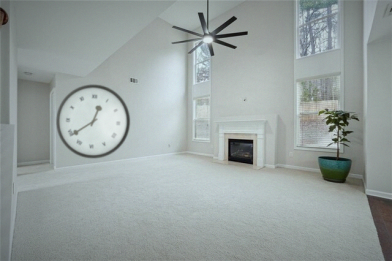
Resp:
**12:39**
